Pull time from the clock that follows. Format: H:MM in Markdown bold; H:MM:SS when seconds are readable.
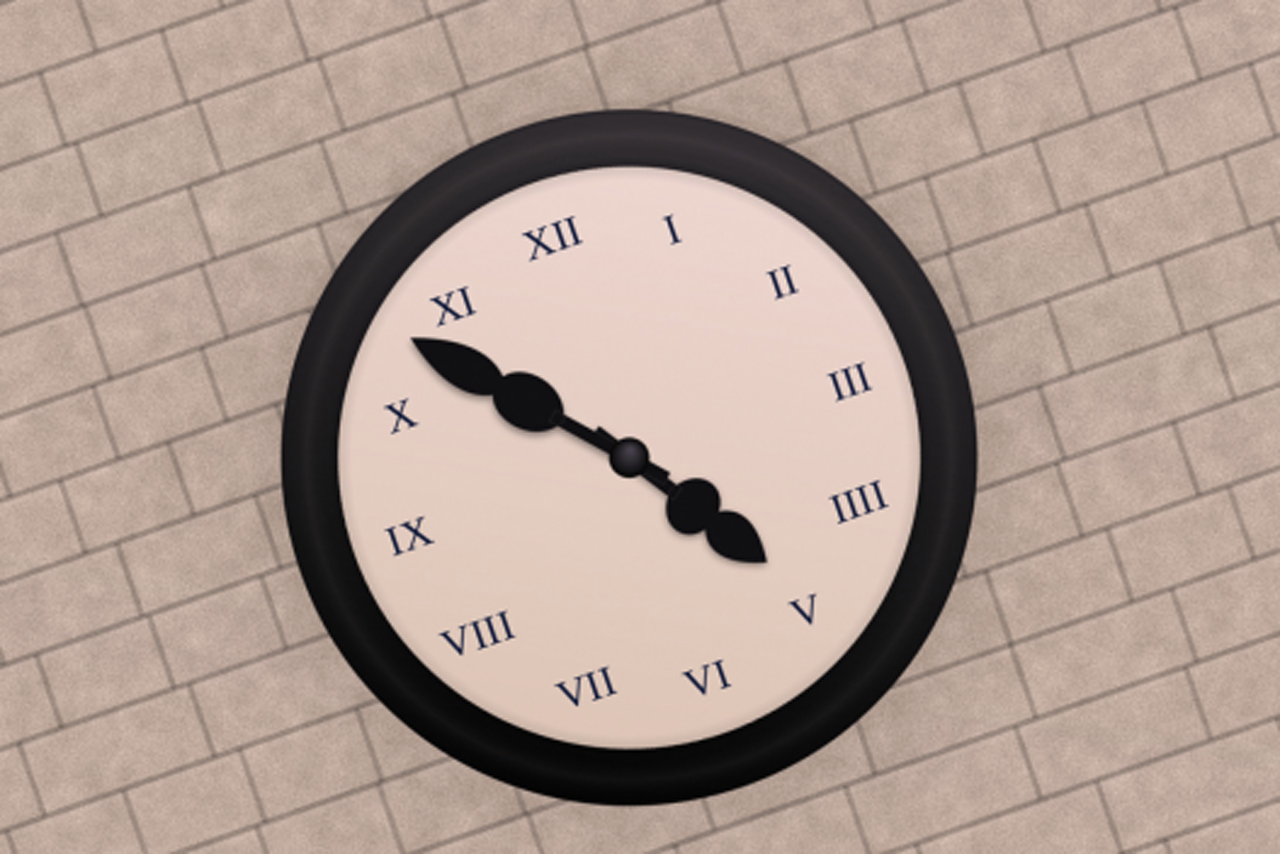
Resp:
**4:53**
